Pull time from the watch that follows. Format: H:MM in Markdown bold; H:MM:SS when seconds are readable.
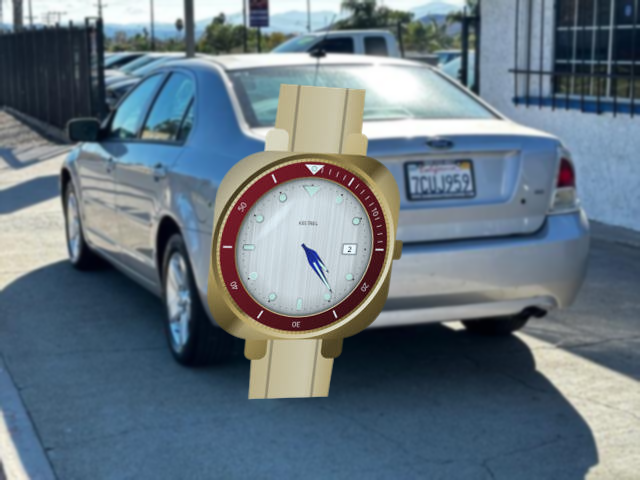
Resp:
**4:24**
